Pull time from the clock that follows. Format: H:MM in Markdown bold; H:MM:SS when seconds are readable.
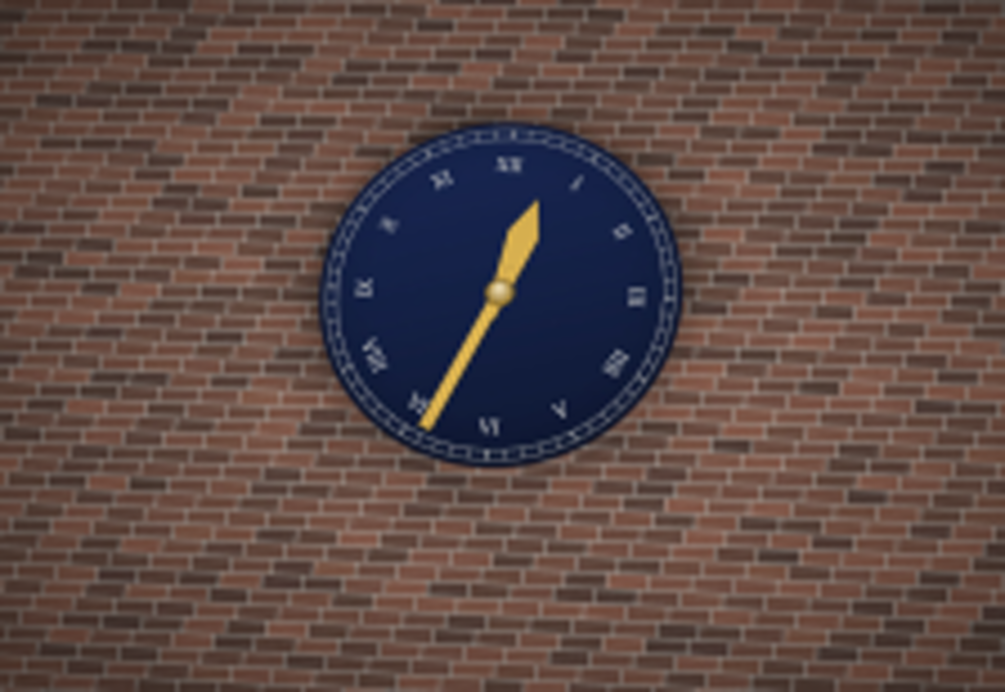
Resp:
**12:34**
